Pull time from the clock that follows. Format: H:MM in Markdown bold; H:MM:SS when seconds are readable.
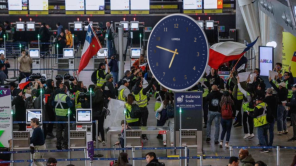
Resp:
**6:47**
